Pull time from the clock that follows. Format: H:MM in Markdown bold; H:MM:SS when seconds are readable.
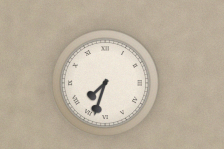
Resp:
**7:33**
